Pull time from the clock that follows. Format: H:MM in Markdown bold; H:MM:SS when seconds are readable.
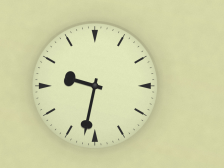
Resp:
**9:32**
